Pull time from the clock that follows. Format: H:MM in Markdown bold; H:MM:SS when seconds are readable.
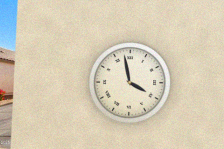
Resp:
**3:58**
